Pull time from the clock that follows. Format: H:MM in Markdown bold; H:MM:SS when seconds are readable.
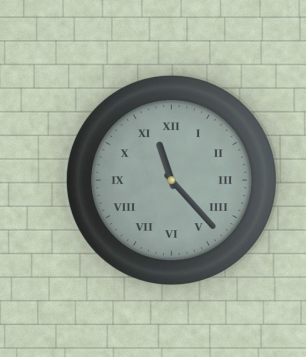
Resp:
**11:23**
